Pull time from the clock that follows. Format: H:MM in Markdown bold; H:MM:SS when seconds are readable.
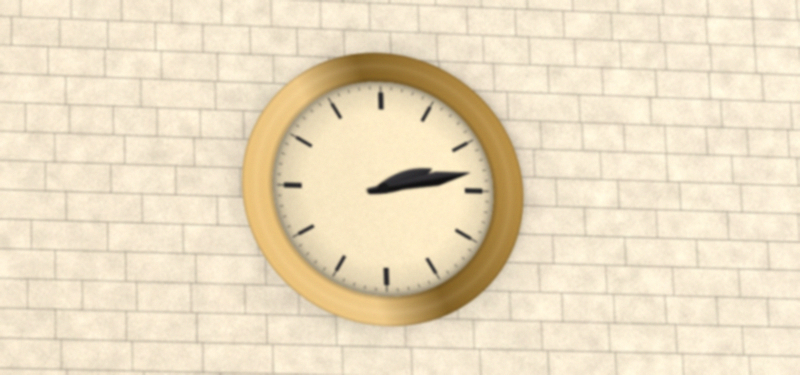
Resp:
**2:13**
